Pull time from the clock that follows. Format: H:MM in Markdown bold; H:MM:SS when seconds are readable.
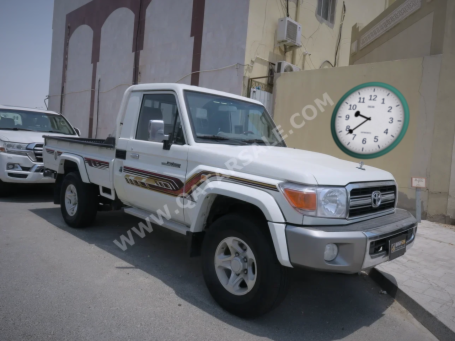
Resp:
**9:38**
